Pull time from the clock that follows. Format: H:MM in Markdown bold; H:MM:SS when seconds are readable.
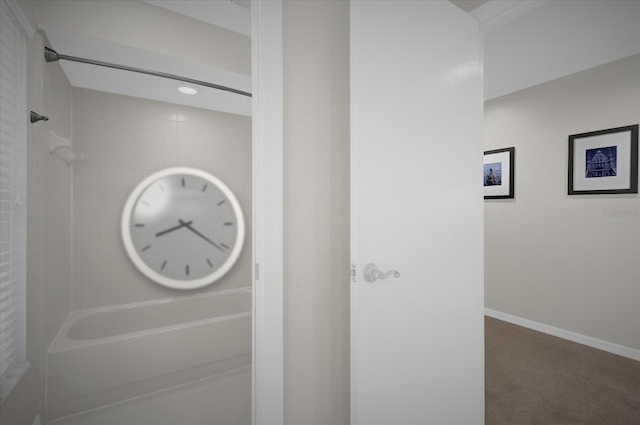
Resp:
**8:21**
